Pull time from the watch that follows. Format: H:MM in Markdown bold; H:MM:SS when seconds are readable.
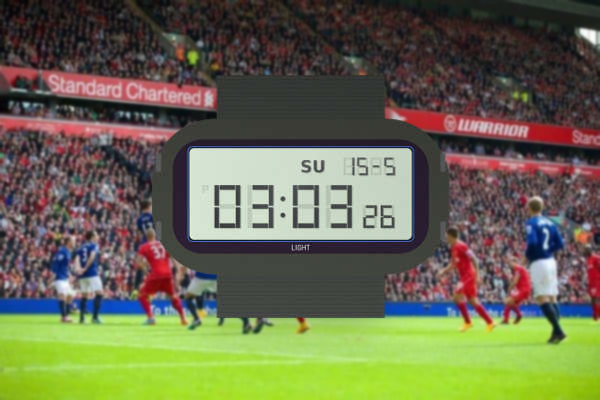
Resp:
**3:03:26**
